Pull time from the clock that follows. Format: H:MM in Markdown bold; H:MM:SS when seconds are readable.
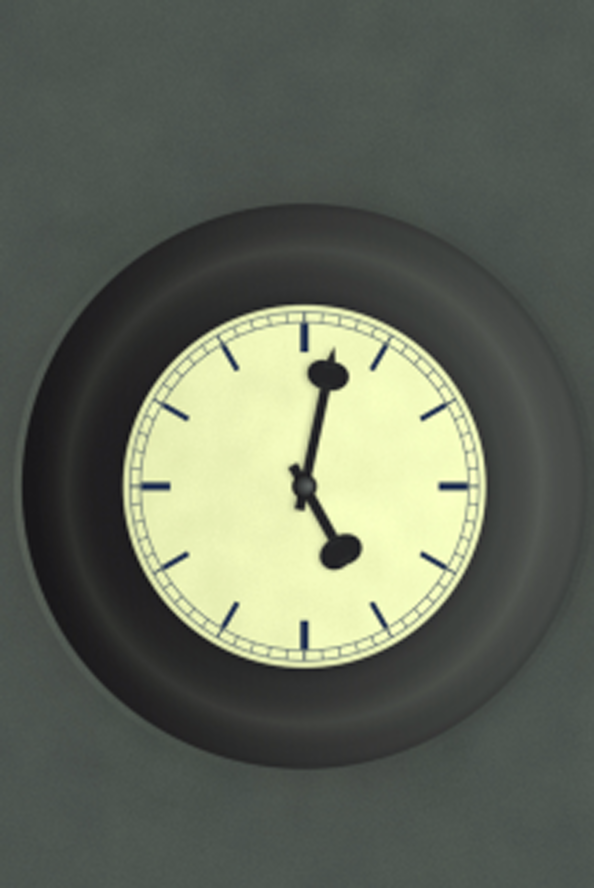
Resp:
**5:02**
